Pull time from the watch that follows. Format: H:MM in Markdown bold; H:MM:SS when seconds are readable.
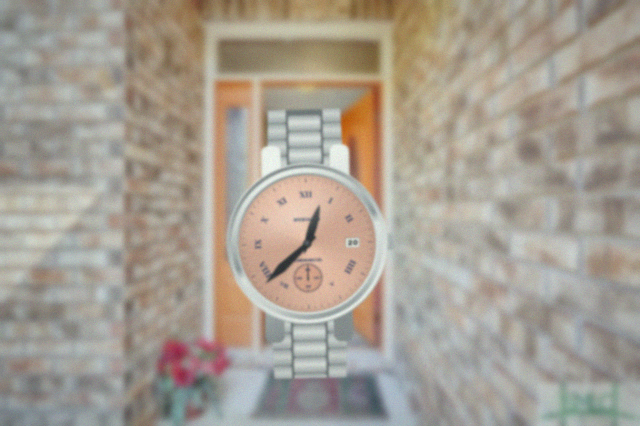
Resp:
**12:38**
